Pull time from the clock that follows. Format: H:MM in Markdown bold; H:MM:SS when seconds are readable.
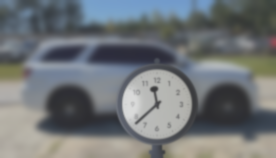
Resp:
**11:38**
